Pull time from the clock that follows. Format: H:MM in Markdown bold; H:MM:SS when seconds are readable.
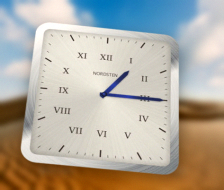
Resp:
**1:15**
